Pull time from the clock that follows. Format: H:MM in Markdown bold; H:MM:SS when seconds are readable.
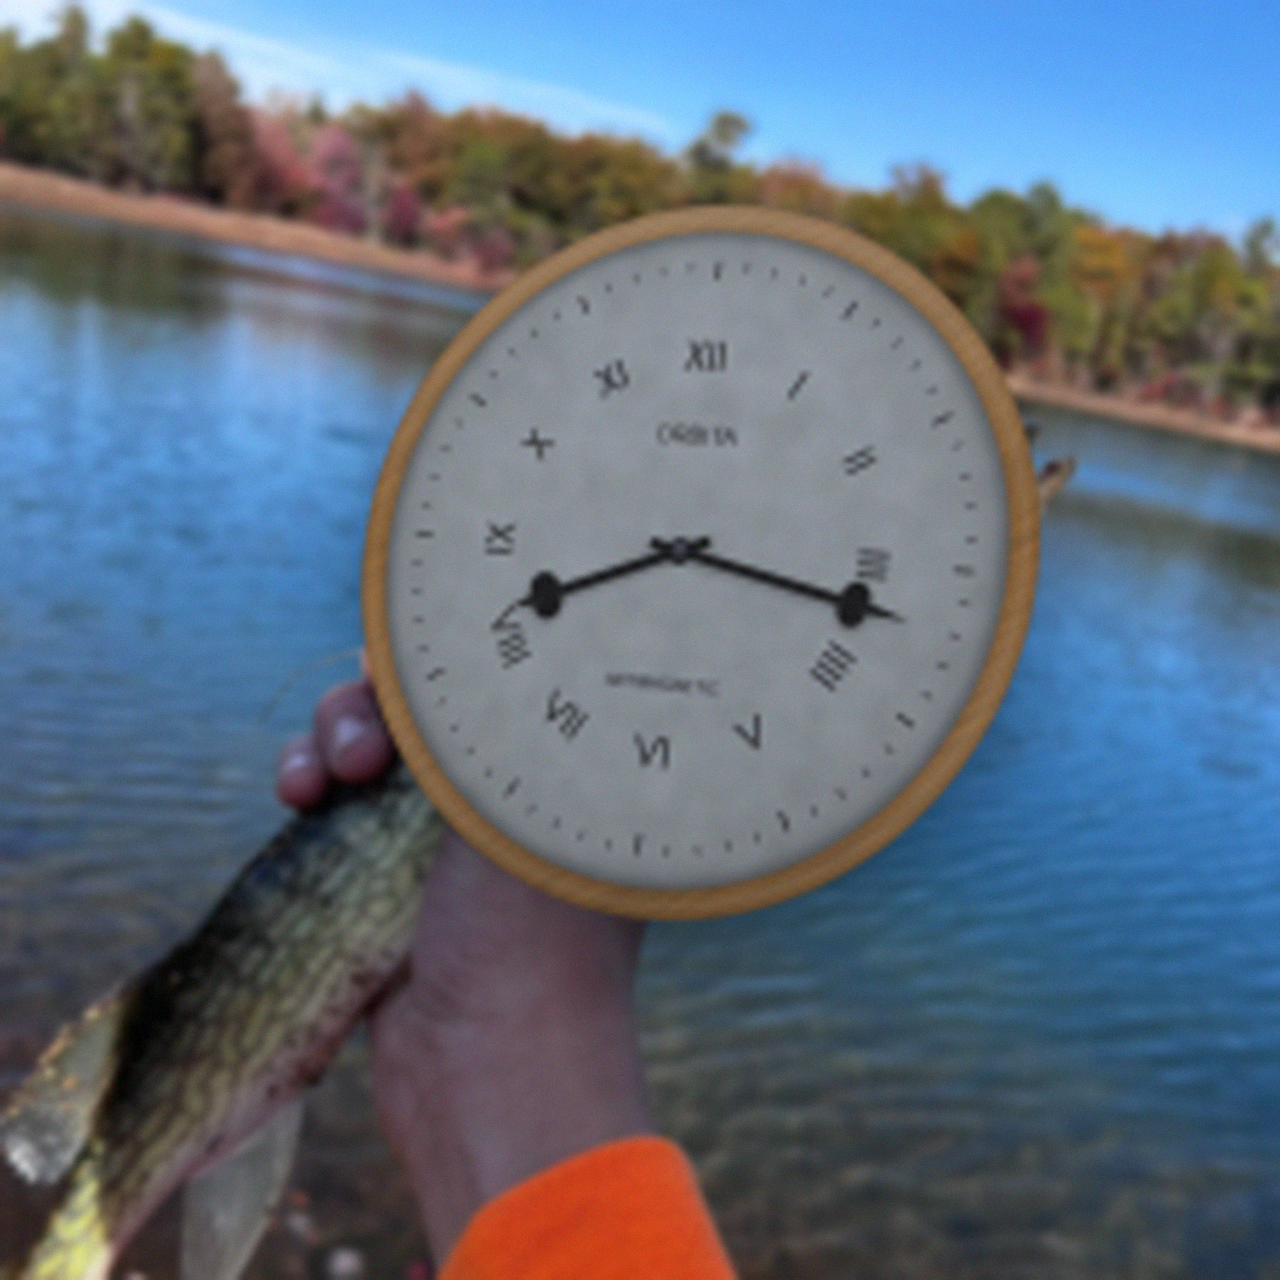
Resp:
**8:17**
